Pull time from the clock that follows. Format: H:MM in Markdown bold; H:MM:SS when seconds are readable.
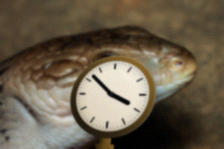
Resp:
**3:52**
